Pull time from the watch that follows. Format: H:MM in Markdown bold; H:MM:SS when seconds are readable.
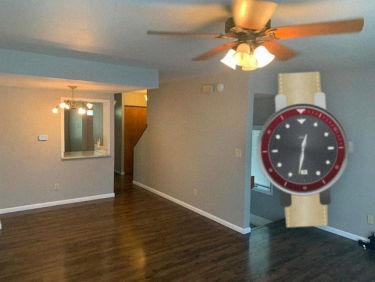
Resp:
**12:32**
